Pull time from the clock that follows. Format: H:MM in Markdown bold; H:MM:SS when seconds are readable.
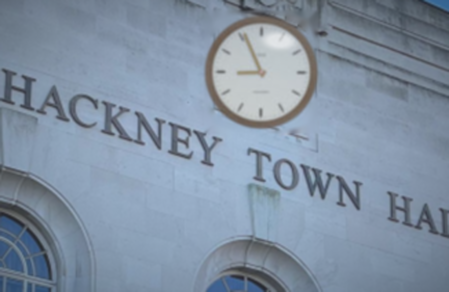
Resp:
**8:56**
